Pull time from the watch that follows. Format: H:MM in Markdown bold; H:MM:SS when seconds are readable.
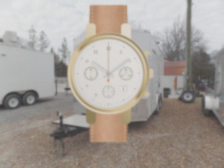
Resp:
**10:09**
